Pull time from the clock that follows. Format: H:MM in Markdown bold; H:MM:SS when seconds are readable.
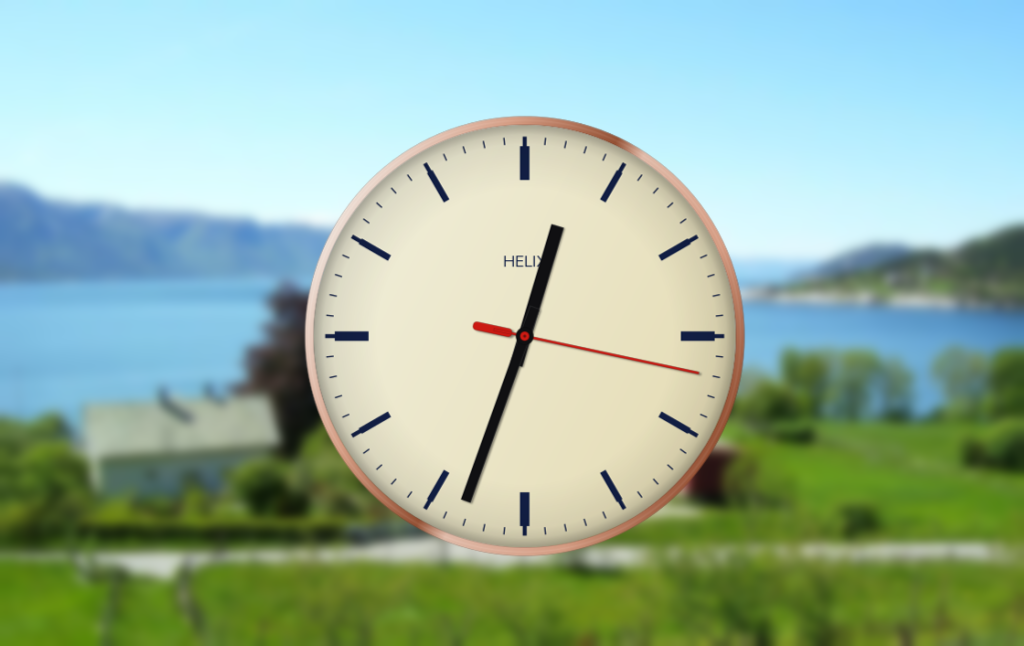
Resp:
**12:33:17**
